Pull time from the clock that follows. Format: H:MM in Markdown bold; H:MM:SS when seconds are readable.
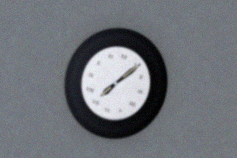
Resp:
**7:06**
